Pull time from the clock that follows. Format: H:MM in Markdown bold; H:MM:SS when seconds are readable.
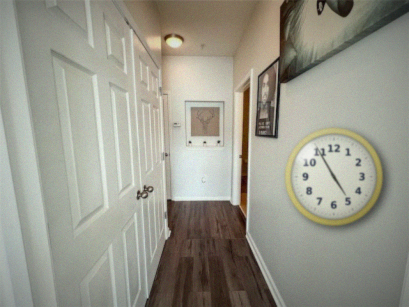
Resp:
**4:55**
